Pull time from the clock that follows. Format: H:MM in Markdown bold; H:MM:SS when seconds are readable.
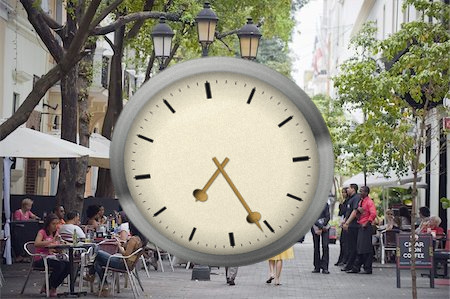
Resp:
**7:26**
